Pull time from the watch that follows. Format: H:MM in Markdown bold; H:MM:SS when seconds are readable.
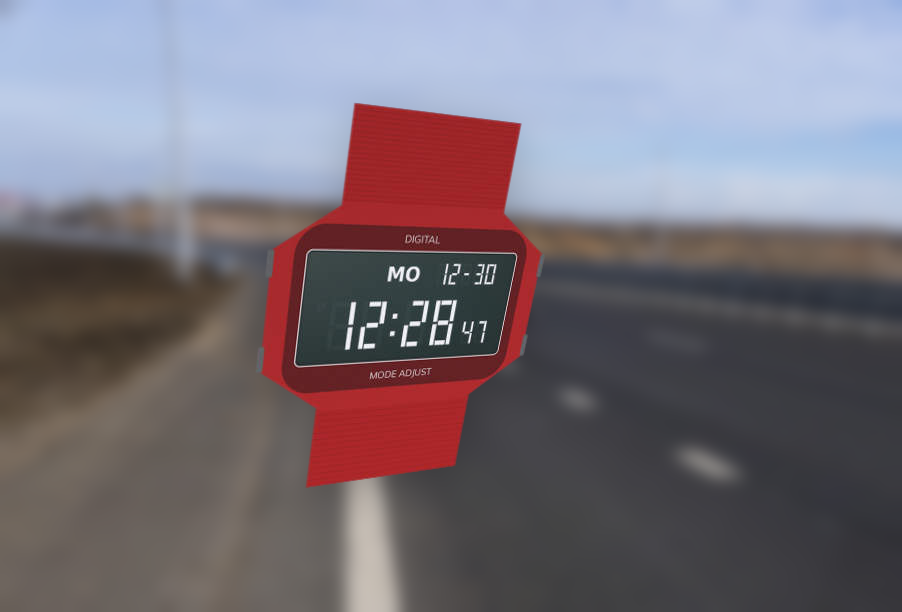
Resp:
**12:28:47**
